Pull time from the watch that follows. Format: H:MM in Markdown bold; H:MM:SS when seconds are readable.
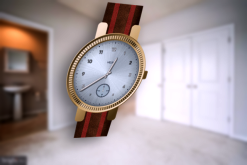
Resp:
**12:39**
